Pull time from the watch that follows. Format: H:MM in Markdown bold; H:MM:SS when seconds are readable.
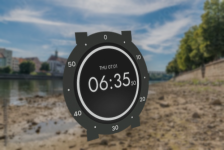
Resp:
**6:35**
